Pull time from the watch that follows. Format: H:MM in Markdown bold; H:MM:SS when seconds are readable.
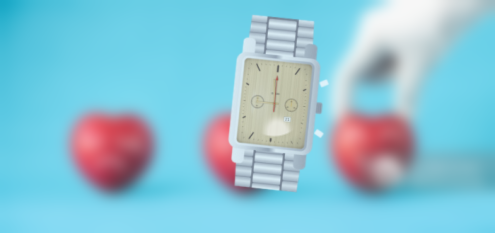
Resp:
**8:59**
